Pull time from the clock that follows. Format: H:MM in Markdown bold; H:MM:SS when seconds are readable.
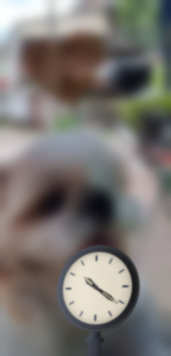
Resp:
**10:21**
